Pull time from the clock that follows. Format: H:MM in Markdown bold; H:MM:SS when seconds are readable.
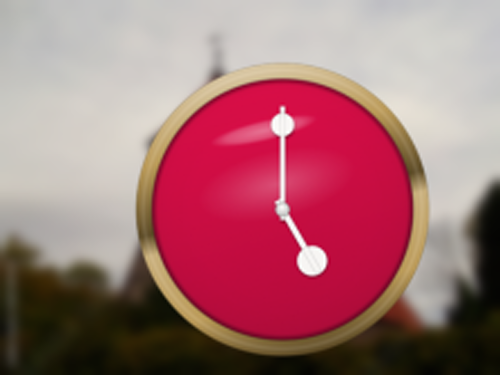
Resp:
**5:00**
